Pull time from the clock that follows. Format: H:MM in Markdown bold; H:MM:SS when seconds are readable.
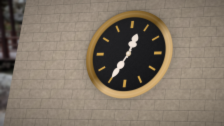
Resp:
**12:35**
